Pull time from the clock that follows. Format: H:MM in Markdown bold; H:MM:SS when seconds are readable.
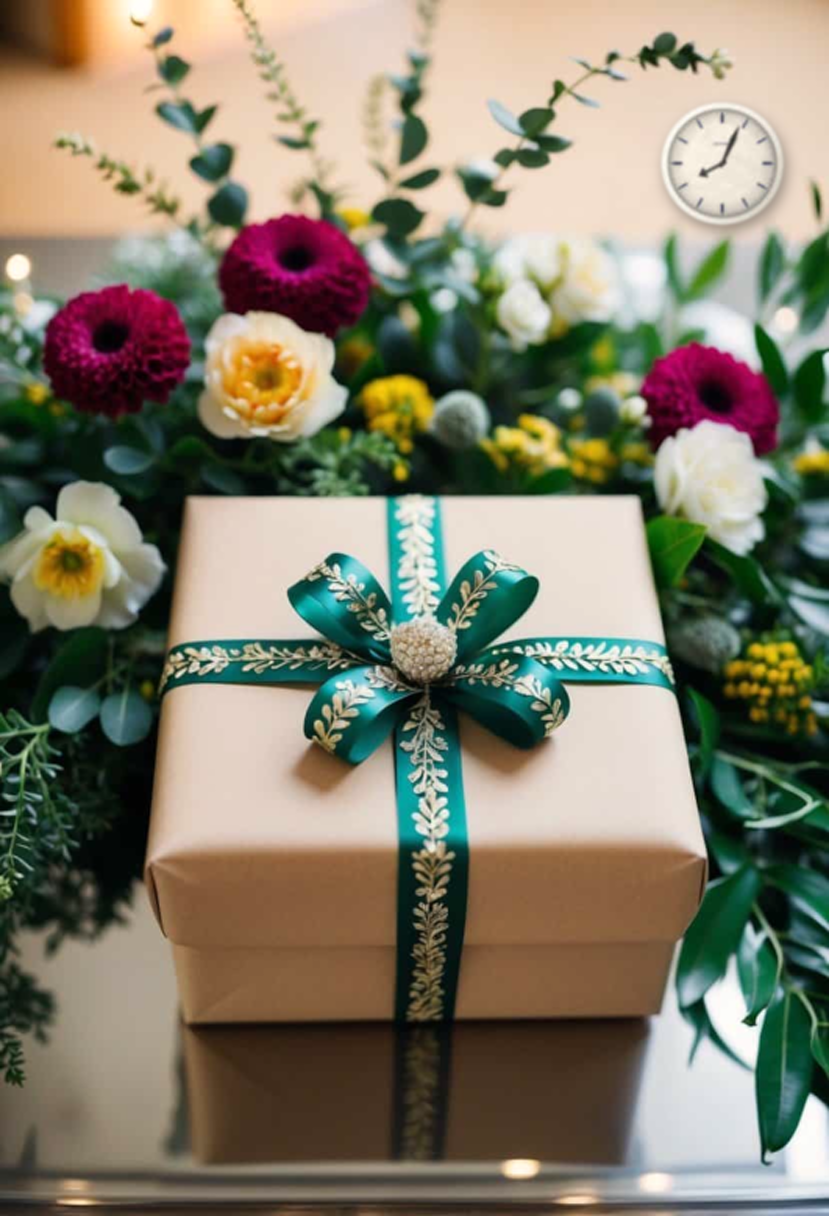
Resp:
**8:04**
